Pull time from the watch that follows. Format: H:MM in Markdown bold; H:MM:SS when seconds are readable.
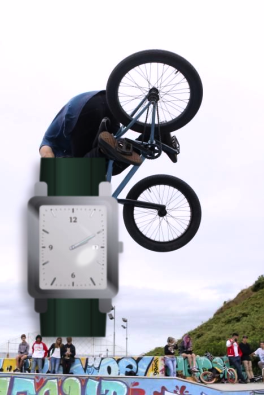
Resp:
**2:10**
